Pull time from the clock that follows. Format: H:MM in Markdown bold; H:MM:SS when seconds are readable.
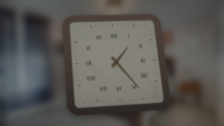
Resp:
**1:24**
